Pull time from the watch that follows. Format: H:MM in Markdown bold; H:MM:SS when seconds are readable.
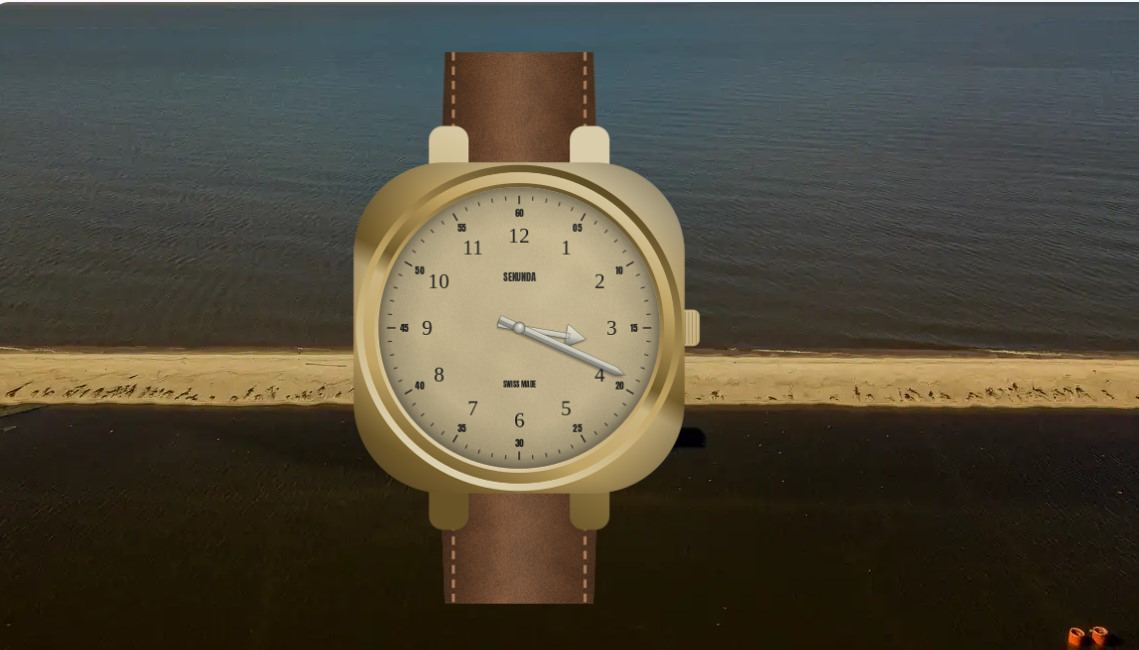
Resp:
**3:19**
